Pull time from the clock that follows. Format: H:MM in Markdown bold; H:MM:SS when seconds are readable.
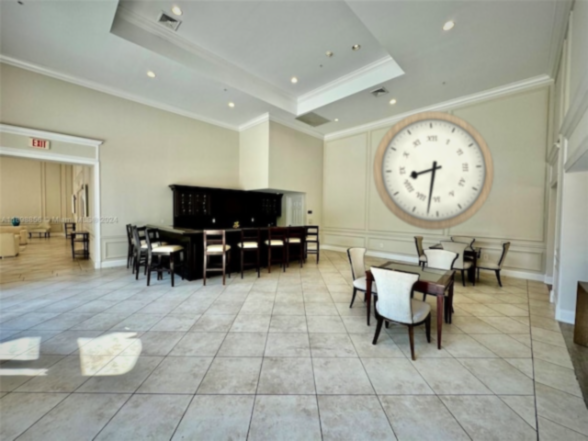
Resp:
**8:32**
